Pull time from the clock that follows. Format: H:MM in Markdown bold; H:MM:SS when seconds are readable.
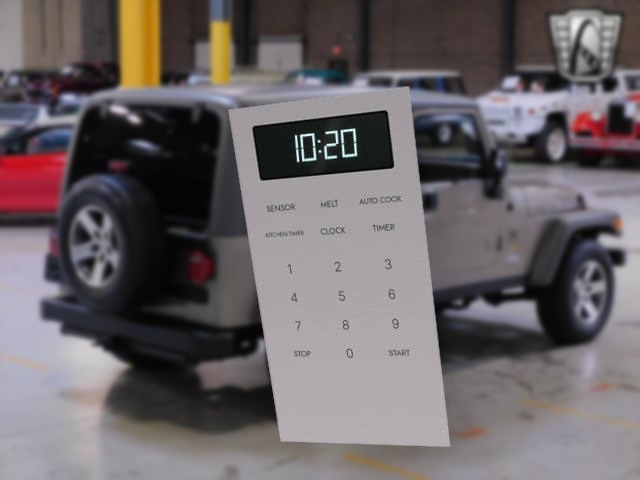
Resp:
**10:20**
